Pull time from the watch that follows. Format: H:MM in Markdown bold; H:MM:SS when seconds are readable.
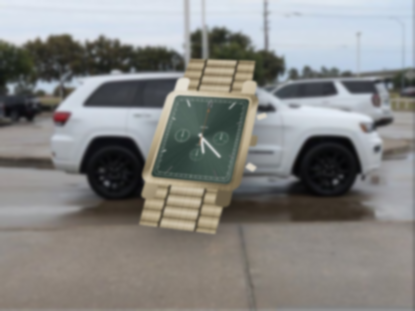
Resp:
**5:22**
